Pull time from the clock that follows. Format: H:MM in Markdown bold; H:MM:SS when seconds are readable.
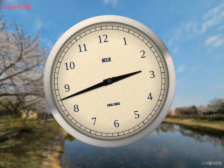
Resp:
**2:43**
